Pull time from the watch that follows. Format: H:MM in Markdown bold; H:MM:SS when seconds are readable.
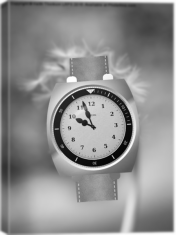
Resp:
**9:57**
